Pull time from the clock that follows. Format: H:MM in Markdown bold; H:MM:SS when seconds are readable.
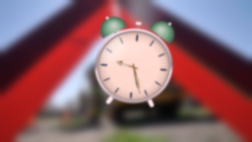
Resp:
**9:27**
